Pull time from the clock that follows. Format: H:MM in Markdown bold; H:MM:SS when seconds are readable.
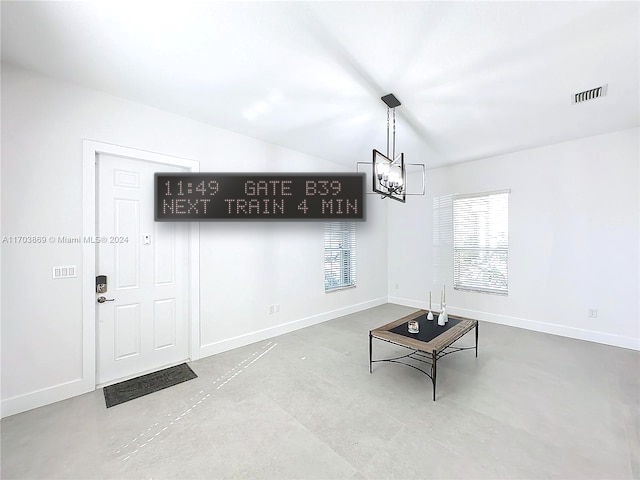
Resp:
**11:49**
